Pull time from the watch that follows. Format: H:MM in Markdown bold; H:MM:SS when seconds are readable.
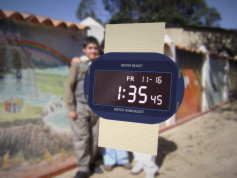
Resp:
**1:35:45**
